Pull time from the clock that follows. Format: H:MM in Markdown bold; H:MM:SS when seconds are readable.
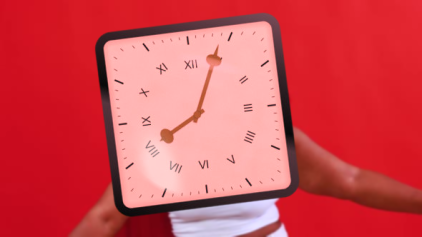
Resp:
**8:04**
